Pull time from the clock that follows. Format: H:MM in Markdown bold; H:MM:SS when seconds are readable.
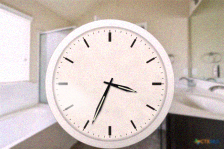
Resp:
**3:34**
